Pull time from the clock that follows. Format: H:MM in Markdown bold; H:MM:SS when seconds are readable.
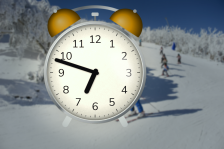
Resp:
**6:48**
